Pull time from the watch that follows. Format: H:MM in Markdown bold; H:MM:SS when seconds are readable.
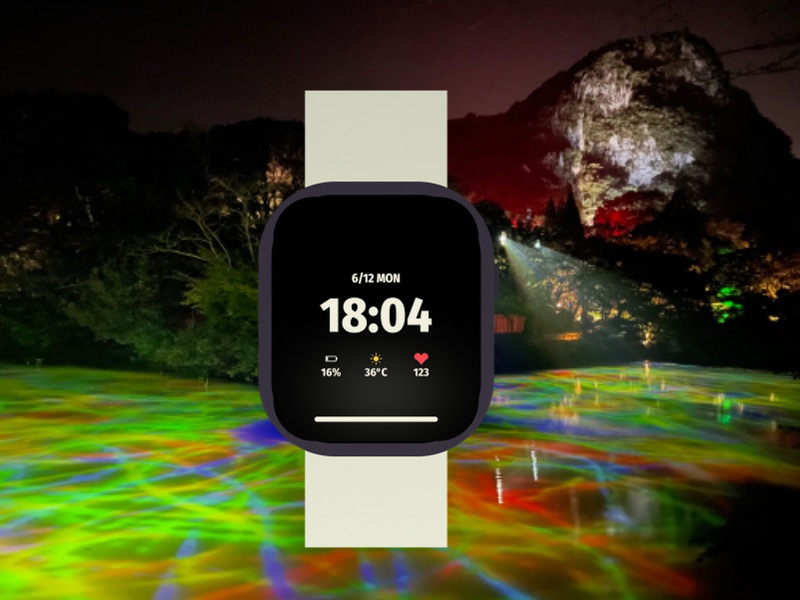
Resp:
**18:04**
